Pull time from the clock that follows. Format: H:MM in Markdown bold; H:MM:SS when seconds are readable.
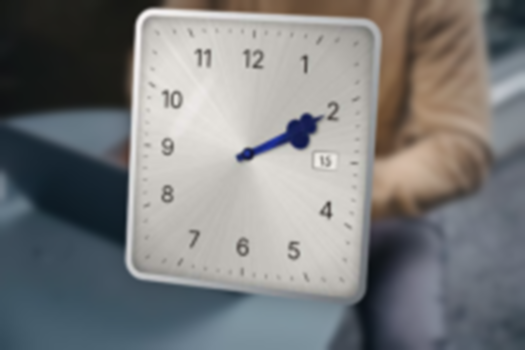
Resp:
**2:10**
